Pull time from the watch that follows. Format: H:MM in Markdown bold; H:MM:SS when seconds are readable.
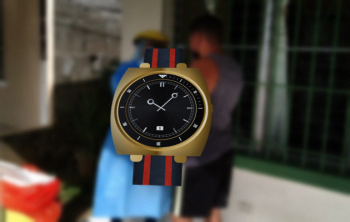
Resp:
**10:07**
